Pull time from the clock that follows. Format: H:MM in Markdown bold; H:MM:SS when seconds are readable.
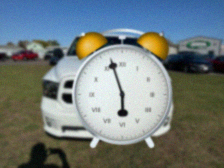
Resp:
**5:57**
